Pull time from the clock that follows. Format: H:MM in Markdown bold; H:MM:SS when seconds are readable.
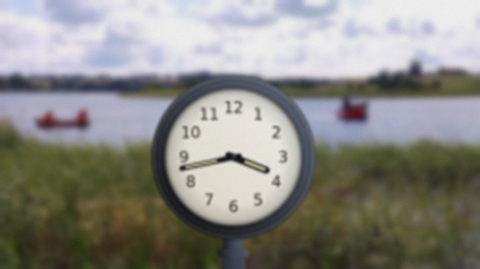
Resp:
**3:43**
